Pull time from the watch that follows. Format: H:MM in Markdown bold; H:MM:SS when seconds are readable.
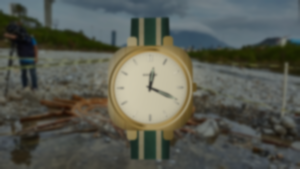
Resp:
**12:19**
